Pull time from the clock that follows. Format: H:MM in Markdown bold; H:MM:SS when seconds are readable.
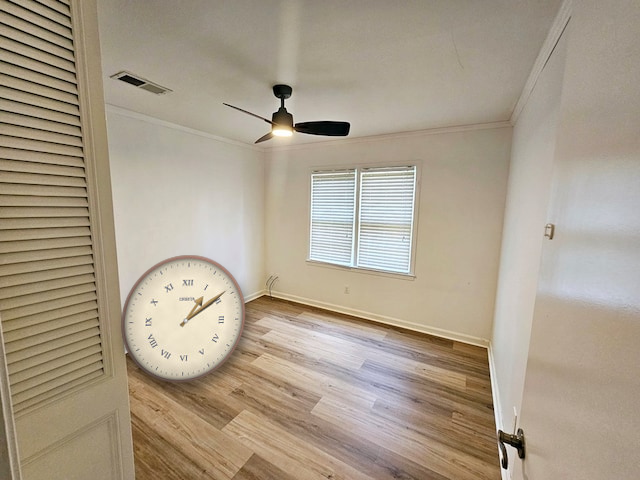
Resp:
**1:09**
